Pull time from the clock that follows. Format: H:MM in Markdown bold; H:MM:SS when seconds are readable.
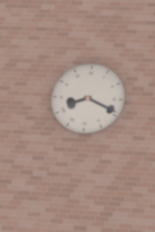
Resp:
**8:19**
